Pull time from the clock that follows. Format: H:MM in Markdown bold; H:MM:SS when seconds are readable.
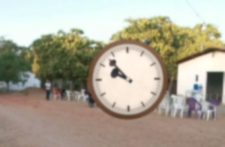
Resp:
**9:53**
